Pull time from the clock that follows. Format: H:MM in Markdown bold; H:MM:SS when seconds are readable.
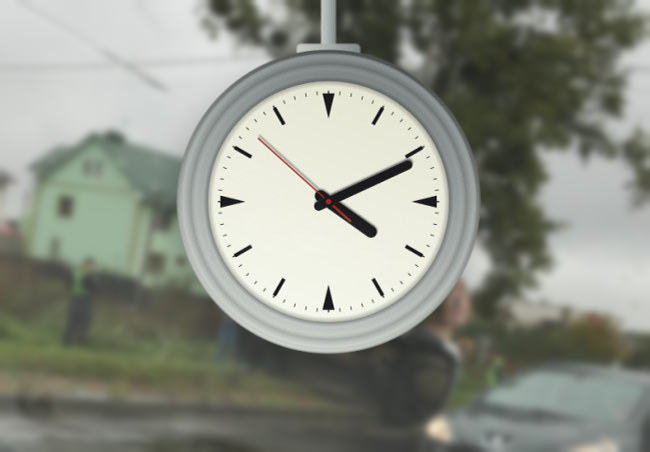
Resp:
**4:10:52**
